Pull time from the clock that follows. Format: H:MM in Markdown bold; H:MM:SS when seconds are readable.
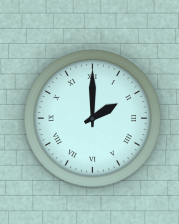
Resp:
**2:00**
